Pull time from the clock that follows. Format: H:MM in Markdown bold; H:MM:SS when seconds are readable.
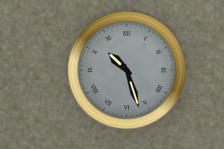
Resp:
**10:27**
